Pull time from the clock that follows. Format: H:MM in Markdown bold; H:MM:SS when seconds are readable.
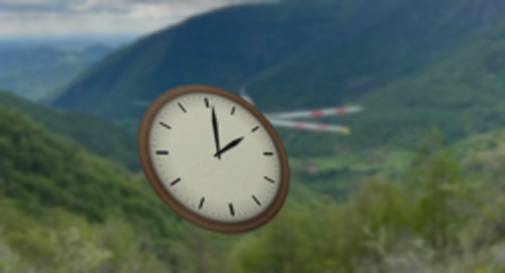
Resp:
**2:01**
